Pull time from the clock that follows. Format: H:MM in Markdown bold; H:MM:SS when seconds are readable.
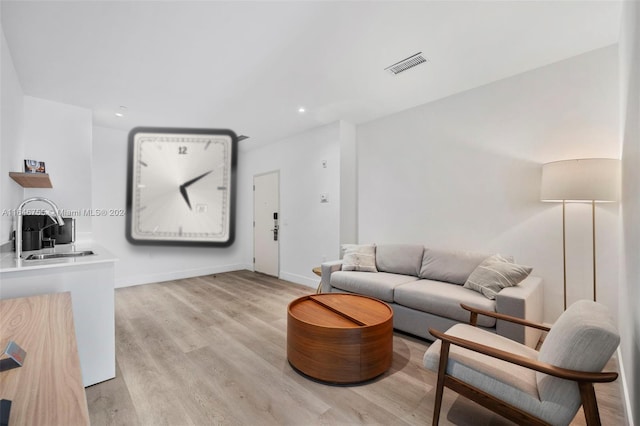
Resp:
**5:10**
